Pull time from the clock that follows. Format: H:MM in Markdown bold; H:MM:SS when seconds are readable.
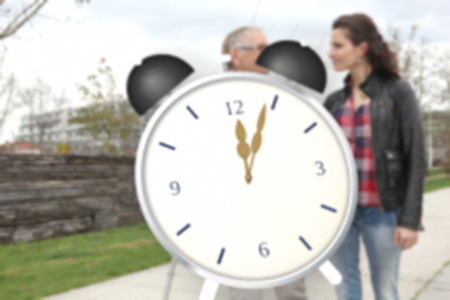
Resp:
**12:04**
